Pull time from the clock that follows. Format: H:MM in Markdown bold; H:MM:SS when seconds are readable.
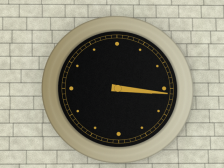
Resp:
**3:16**
